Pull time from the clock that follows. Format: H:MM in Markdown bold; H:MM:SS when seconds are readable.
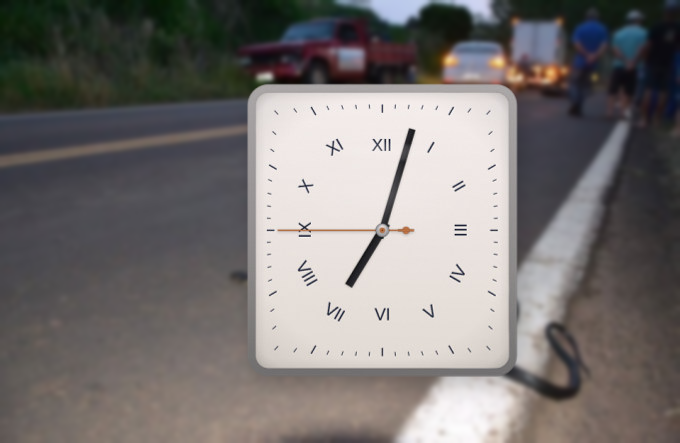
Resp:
**7:02:45**
